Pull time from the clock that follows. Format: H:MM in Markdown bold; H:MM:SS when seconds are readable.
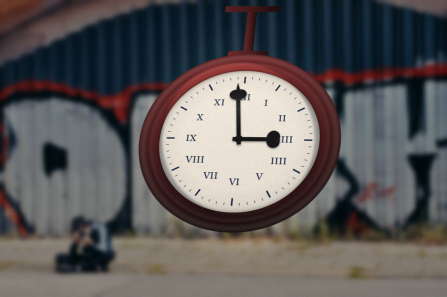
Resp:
**2:59**
